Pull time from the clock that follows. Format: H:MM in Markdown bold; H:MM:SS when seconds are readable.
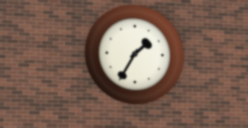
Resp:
**1:35**
